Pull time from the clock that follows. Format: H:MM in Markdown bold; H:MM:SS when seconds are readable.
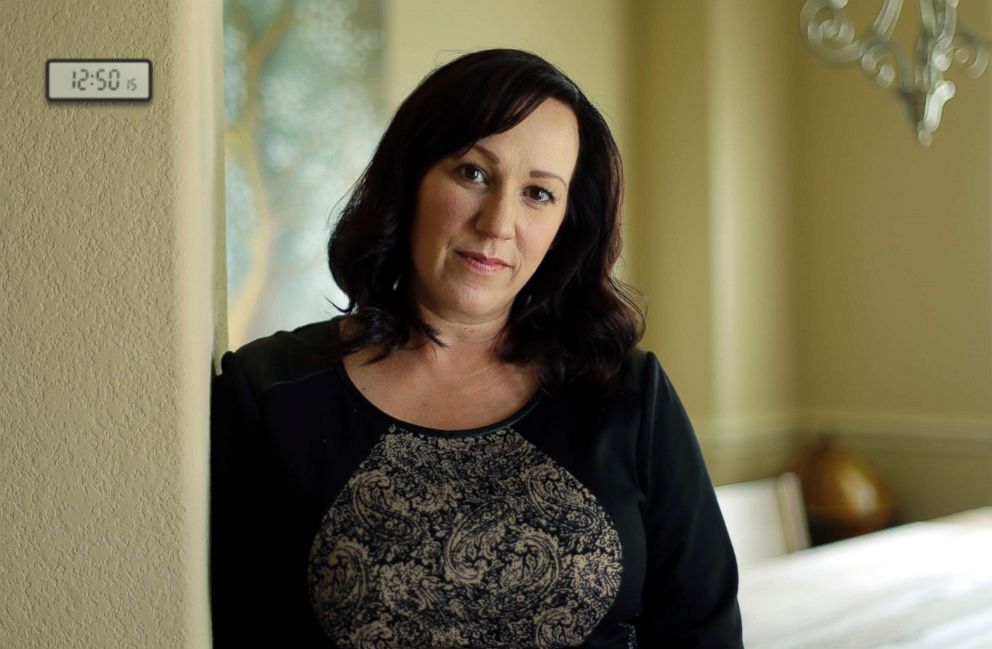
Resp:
**12:50:15**
